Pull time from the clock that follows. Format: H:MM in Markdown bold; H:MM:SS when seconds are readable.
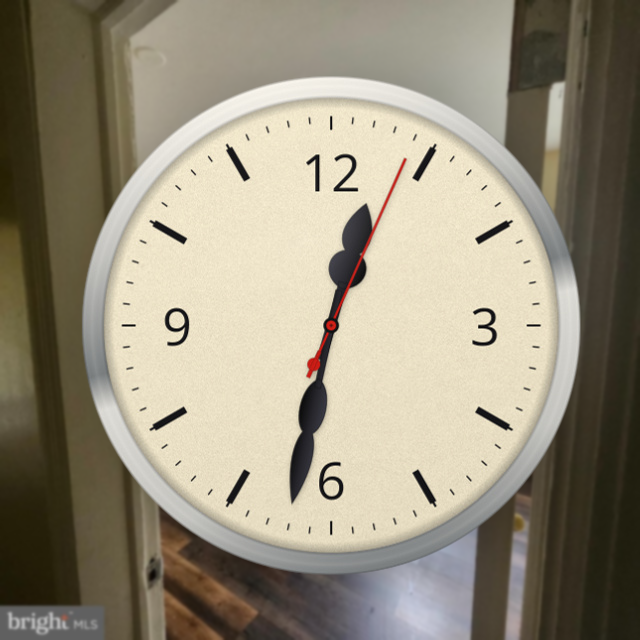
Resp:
**12:32:04**
